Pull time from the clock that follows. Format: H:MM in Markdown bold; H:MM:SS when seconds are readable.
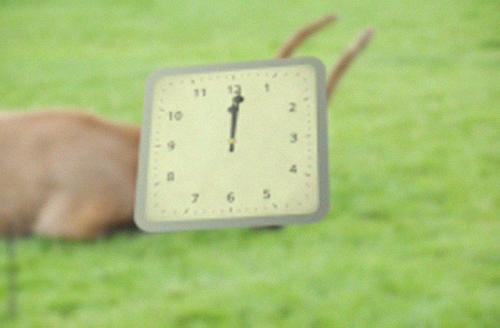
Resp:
**12:01**
